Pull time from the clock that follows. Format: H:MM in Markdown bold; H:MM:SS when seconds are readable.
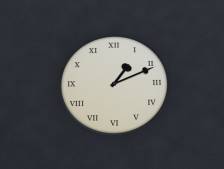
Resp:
**1:11**
